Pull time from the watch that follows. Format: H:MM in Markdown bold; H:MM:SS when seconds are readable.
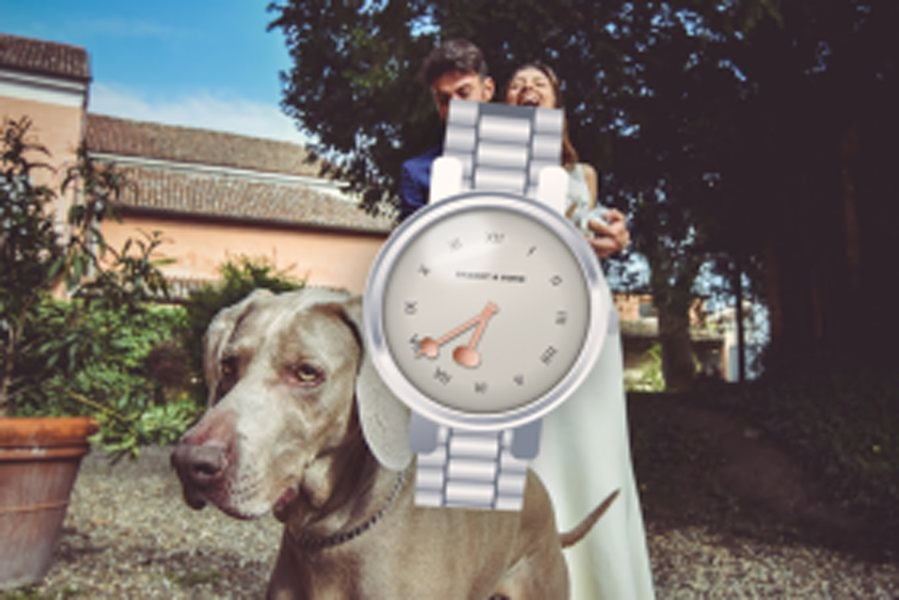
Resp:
**6:39**
